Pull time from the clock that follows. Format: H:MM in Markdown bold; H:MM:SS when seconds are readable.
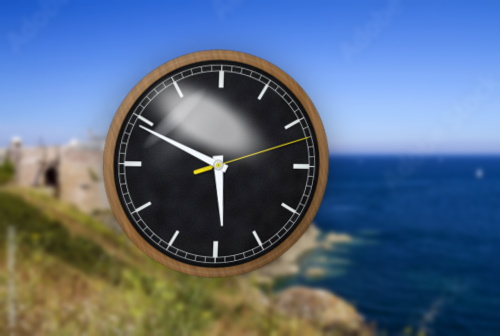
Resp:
**5:49:12**
